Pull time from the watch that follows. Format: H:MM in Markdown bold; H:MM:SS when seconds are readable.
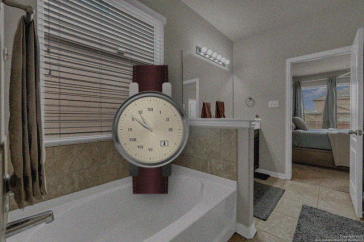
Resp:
**10:51**
